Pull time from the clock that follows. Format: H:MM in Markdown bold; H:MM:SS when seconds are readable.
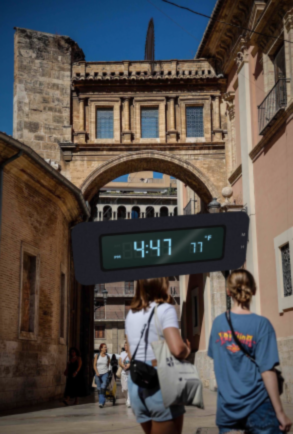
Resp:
**4:47**
